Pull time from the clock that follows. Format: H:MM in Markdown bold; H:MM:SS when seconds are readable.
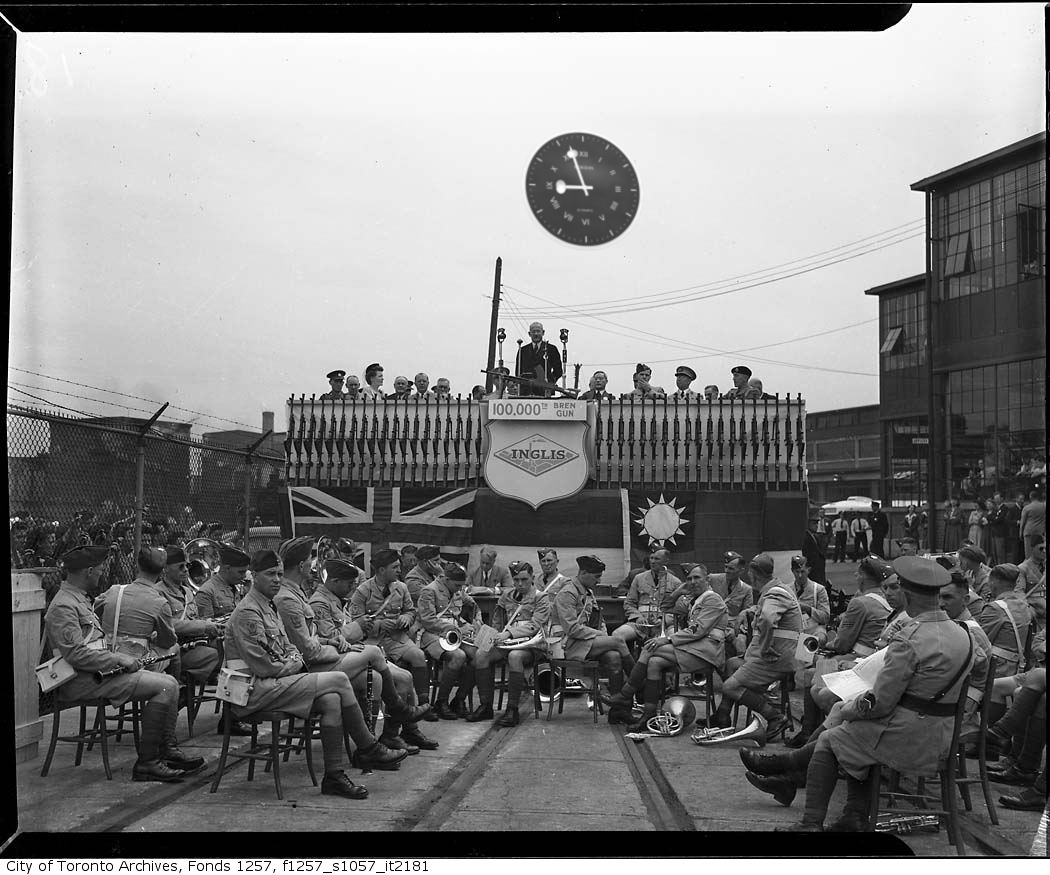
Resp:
**8:57**
